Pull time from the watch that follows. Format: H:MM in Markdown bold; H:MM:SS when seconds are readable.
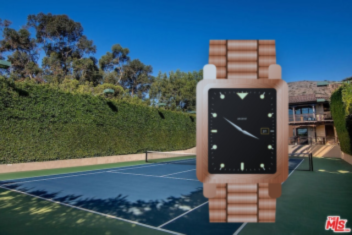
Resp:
**3:51**
